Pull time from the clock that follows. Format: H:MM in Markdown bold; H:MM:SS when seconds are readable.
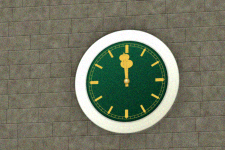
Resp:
**11:59**
